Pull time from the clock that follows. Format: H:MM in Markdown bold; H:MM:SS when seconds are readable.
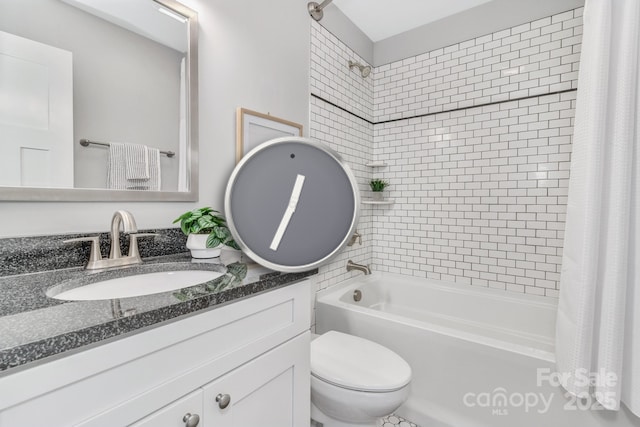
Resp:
**12:34**
